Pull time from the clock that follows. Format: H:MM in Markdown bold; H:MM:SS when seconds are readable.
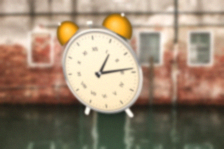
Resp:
**1:14**
